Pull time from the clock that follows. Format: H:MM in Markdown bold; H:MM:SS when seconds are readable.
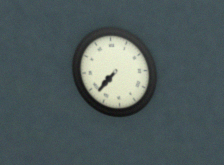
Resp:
**7:38**
